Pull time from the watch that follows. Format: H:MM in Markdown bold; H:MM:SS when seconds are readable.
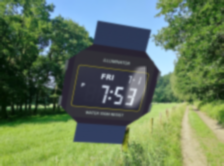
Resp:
**7:53**
